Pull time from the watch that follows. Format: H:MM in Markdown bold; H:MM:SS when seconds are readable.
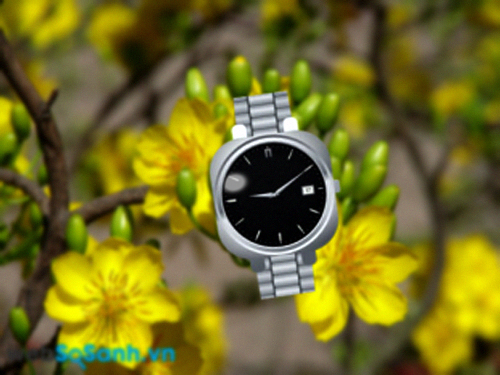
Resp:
**9:10**
